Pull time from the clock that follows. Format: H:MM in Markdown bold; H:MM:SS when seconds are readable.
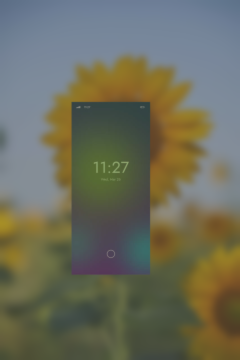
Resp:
**11:27**
